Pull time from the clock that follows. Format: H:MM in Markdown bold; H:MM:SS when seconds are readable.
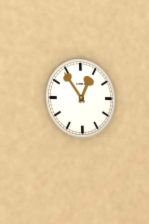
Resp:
**12:54**
